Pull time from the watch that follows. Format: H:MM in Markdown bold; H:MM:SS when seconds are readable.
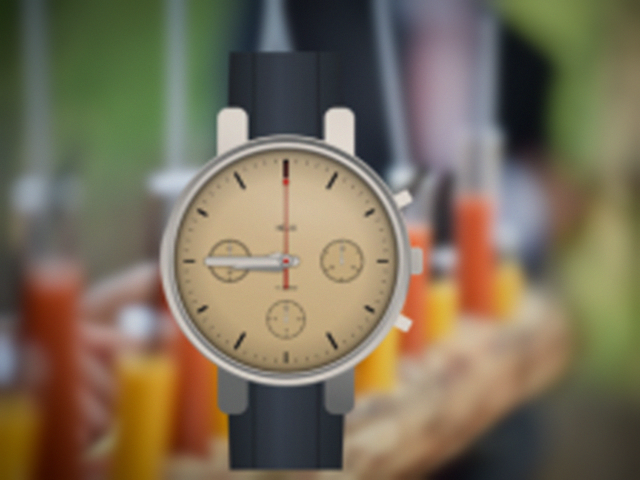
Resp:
**8:45**
